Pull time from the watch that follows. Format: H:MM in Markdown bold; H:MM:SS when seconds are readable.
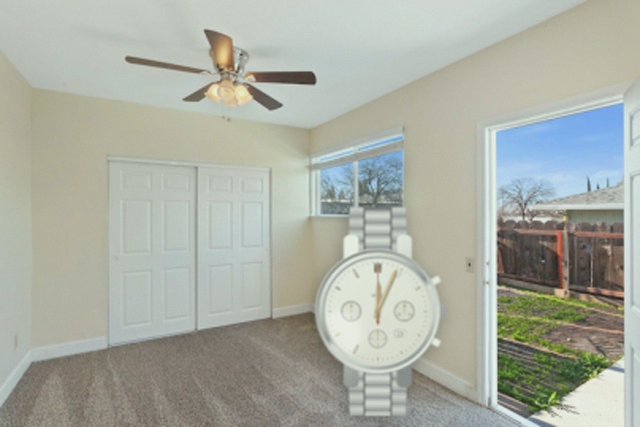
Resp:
**12:04**
